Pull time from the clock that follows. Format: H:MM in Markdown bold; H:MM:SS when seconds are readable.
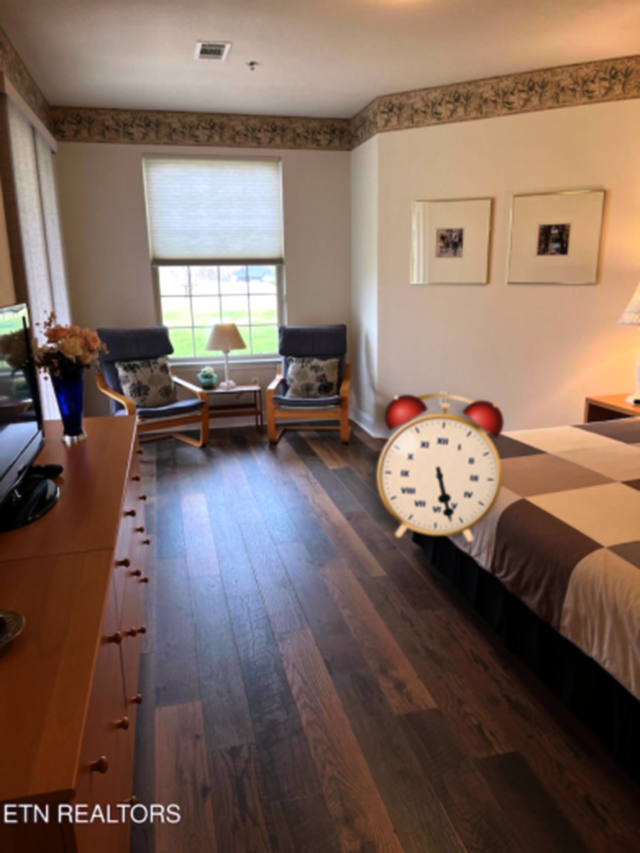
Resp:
**5:27**
